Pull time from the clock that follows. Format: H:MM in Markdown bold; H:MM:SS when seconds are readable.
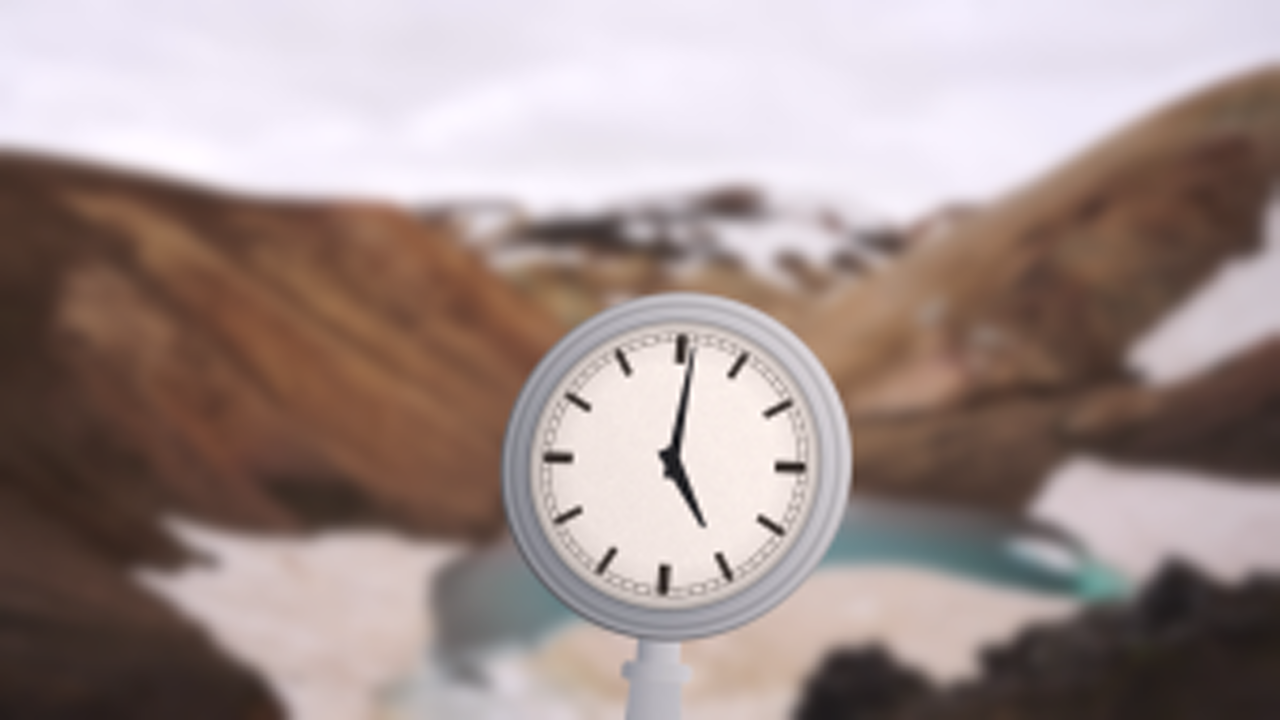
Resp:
**5:01**
